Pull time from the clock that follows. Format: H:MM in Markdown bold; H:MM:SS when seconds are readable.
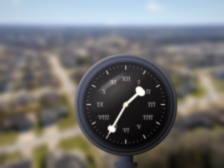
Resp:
**1:35**
